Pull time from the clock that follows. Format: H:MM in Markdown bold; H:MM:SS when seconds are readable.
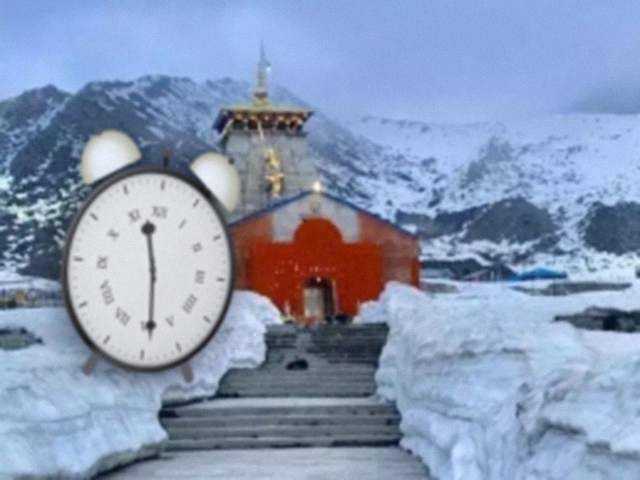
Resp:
**11:29**
